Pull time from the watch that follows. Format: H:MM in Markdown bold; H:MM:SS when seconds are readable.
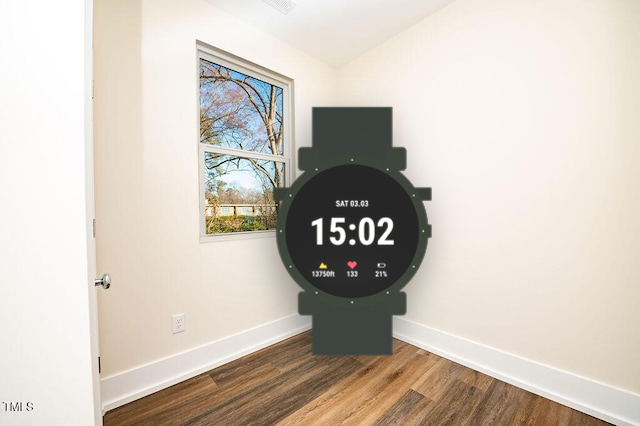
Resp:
**15:02**
